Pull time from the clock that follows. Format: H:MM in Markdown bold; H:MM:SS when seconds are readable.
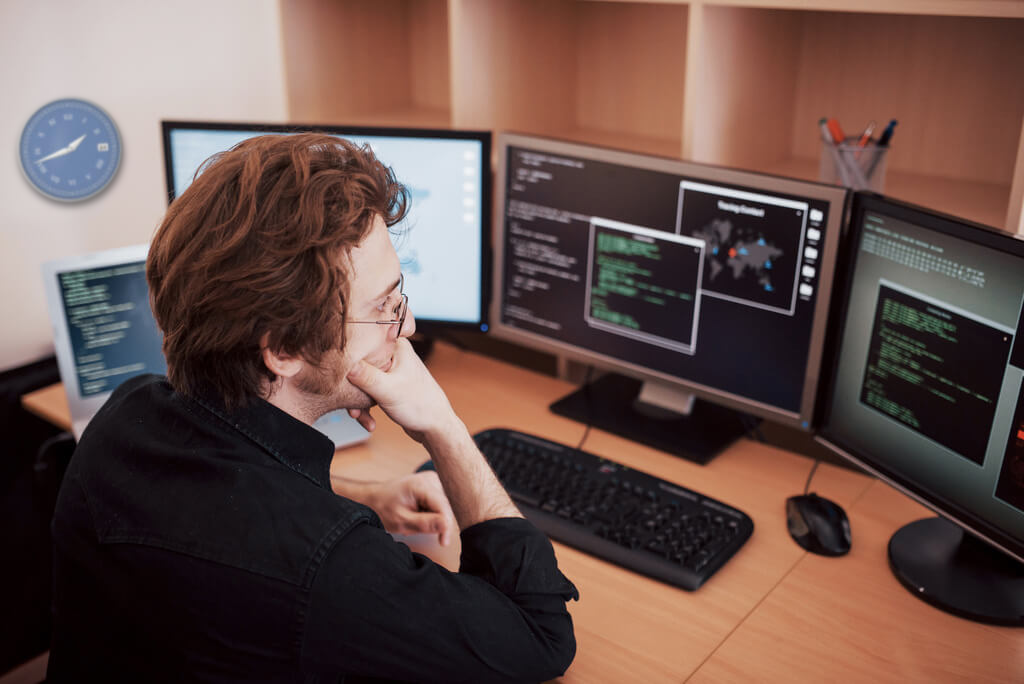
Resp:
**1:42**
